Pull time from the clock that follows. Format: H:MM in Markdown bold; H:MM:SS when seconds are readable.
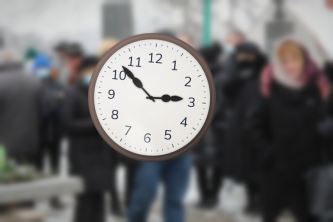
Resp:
**2:52**
